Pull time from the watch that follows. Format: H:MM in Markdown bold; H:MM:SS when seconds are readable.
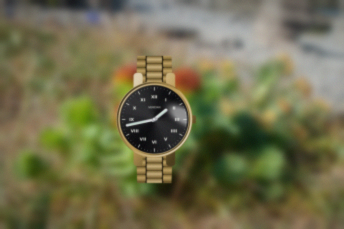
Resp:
**1:43**
